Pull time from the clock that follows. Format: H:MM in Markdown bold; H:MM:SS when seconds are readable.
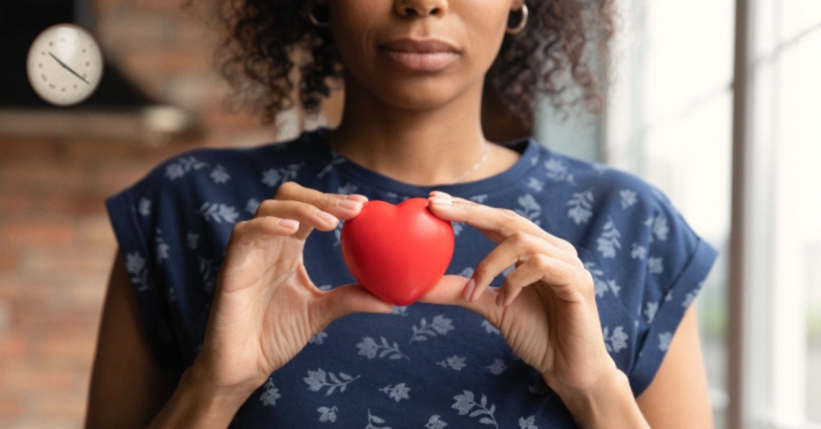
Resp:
**10:21**
